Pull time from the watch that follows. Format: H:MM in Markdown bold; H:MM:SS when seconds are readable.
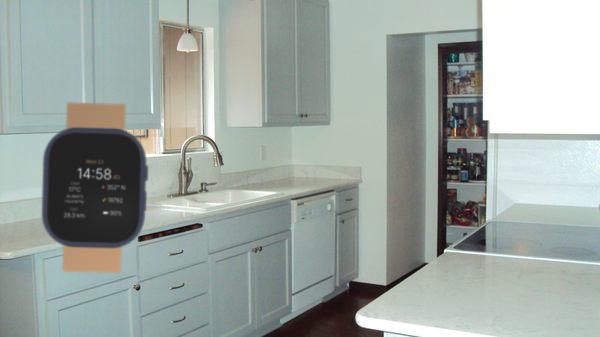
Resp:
**14:58**
